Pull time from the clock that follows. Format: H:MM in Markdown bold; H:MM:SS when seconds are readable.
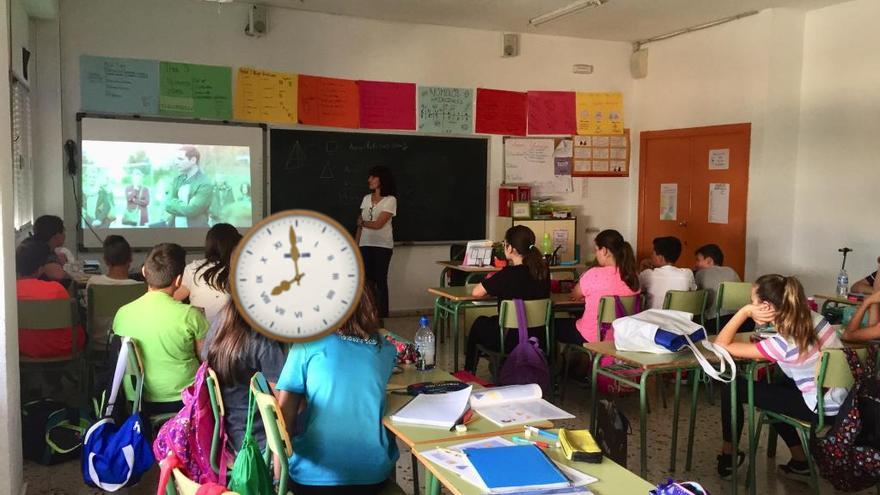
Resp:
**7:59**
